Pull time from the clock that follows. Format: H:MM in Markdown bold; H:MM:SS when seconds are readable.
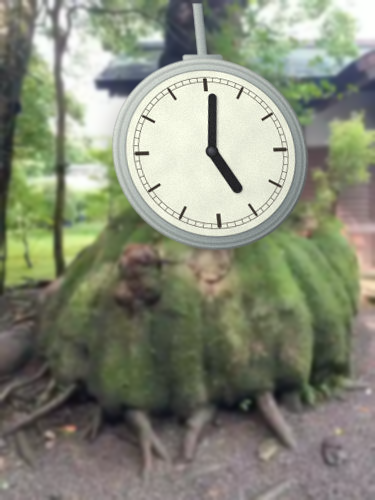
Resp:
**5:01**
